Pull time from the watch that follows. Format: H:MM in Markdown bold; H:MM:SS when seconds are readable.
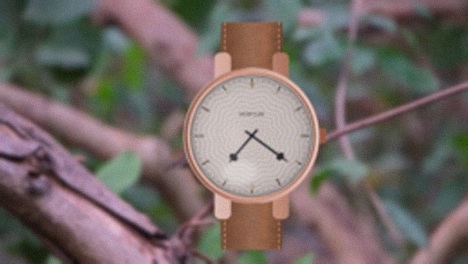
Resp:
**7:21**
